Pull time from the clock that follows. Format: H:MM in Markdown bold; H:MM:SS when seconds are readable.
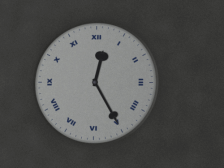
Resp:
**12:25**
